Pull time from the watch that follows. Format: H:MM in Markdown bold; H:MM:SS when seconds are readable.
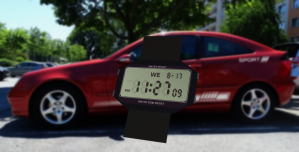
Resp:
**11:27:09**
